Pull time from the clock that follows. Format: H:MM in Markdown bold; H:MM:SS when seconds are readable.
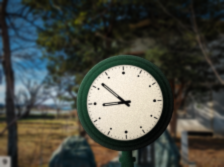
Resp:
**8:52**
